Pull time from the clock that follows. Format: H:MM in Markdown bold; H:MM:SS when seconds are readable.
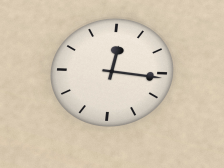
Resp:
**12:16**
